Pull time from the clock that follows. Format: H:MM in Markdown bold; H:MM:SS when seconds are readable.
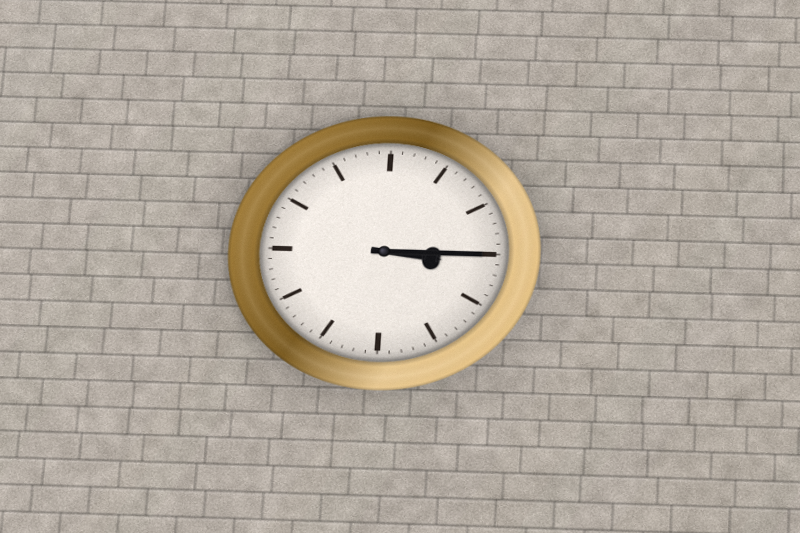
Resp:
**3:15**
